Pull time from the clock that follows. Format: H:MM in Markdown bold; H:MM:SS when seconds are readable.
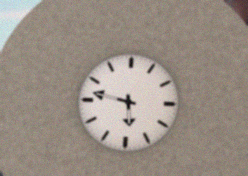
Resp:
**5:47**
